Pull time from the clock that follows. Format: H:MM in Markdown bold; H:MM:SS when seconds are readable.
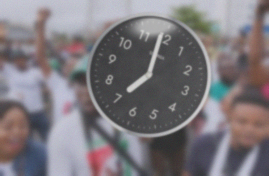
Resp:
**6:59**
